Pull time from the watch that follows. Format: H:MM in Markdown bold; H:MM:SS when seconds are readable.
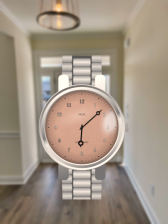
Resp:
**6:08**
